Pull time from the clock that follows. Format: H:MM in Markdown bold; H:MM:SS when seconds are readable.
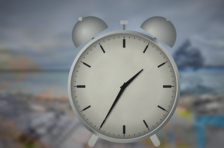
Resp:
**1:35**
